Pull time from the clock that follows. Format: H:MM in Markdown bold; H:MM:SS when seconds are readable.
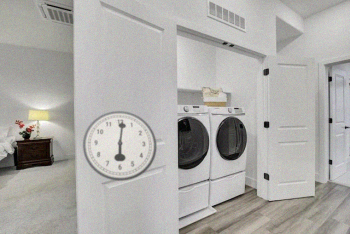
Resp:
**6:01**
